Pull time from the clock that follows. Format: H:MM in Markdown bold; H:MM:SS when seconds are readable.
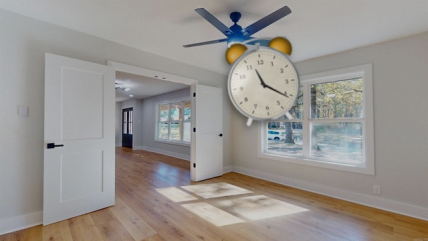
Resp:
**11:21**
